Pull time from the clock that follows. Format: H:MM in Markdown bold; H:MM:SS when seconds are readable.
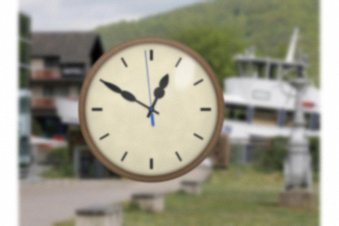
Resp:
**12:49:59**
